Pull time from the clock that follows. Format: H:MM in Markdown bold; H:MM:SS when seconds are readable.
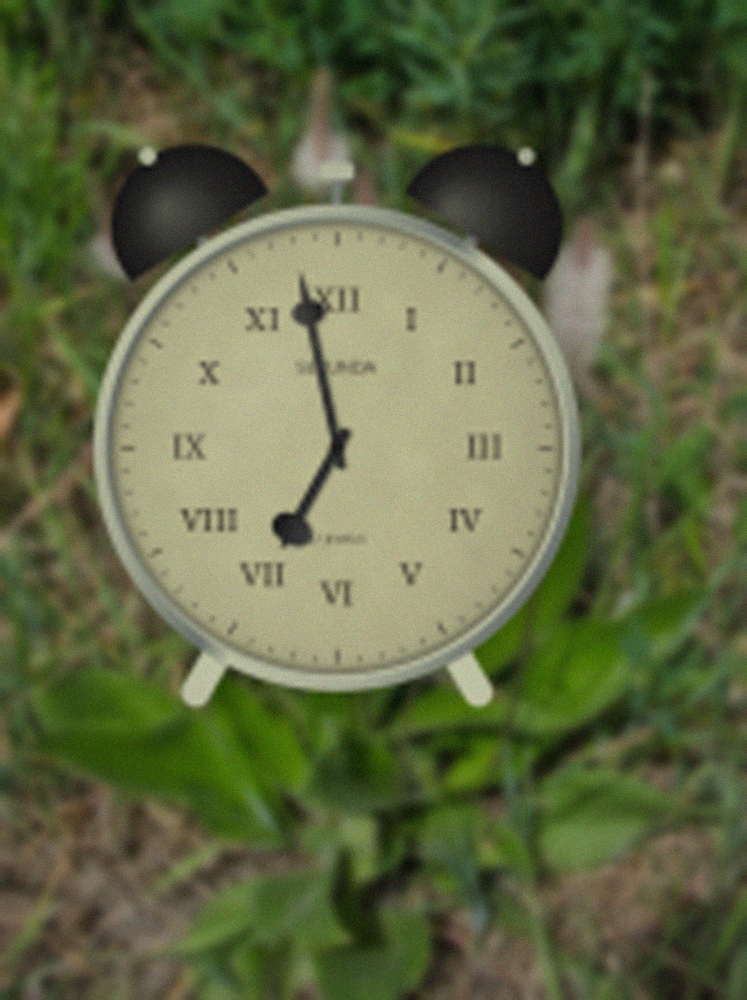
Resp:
**6:58**
